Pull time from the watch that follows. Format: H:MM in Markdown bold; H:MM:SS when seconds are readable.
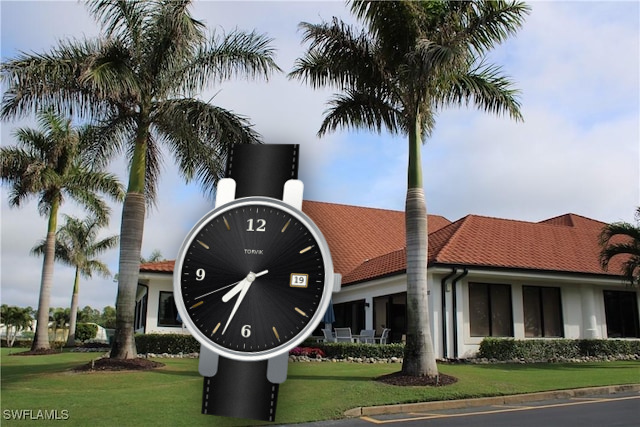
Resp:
**7:33:41**
